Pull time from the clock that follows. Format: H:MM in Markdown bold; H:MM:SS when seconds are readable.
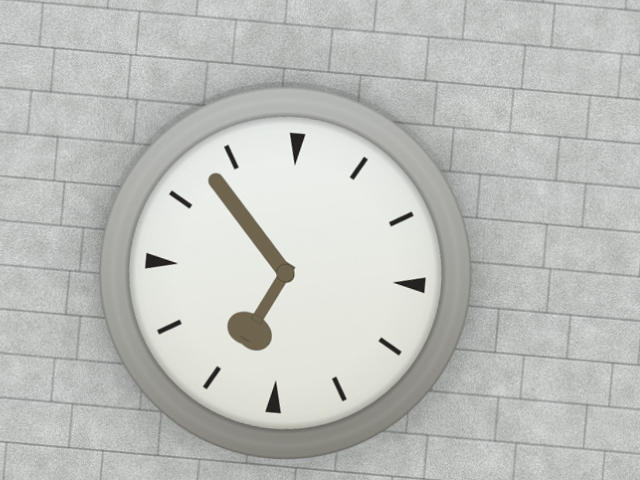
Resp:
**6:53**
